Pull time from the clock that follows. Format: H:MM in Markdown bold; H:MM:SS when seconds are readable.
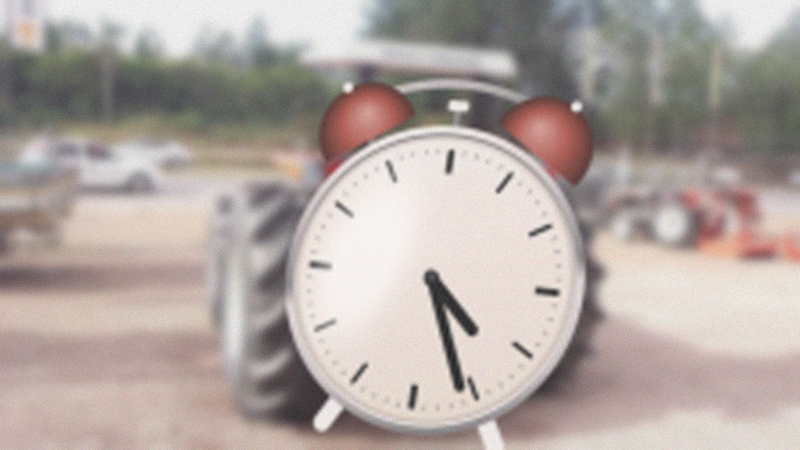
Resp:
**4:26**
